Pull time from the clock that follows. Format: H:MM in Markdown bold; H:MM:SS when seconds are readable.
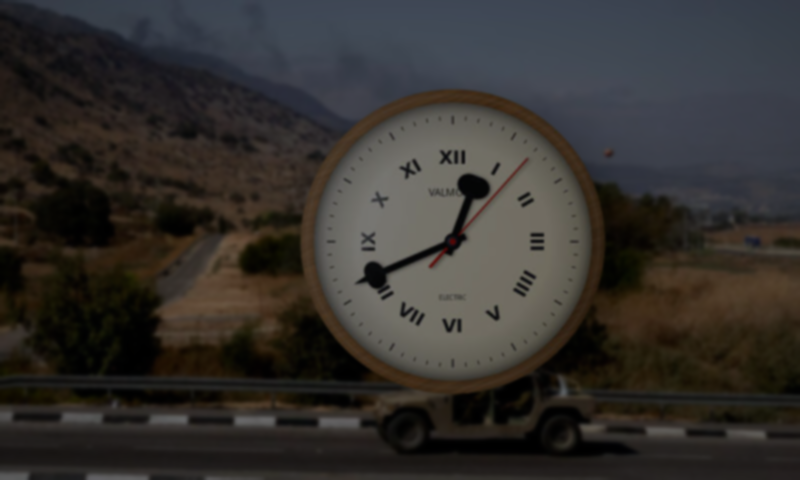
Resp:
**12:41:07**
